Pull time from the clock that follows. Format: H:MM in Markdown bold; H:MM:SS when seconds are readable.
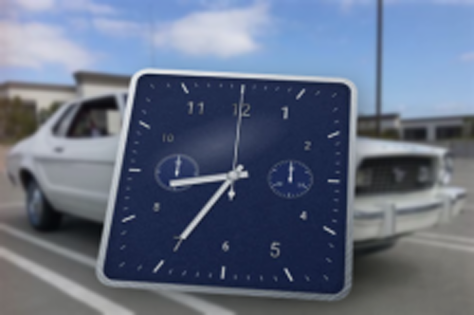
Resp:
**8:35**
